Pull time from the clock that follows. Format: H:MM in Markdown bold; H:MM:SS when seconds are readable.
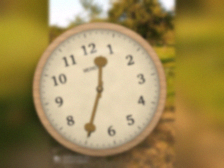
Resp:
**12:35**
